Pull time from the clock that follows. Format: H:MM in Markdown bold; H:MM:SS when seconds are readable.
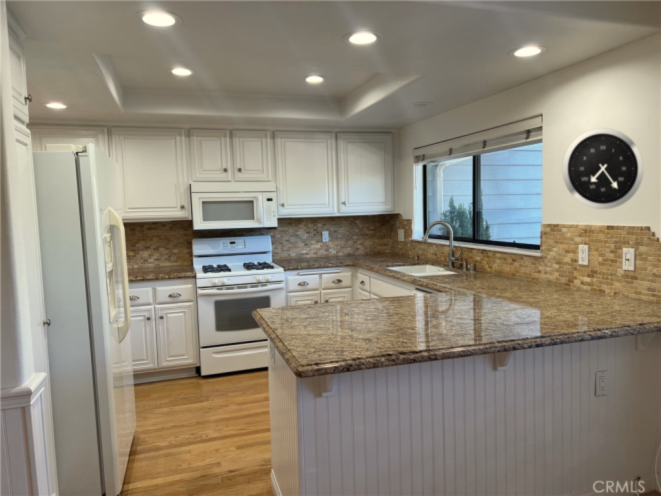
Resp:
**7:24**
